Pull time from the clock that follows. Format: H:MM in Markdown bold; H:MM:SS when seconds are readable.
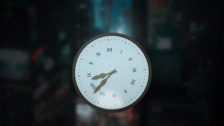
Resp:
**8:38**
